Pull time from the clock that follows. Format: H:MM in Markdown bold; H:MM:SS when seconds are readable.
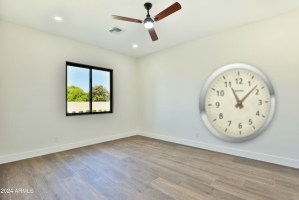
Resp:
**11:08**
